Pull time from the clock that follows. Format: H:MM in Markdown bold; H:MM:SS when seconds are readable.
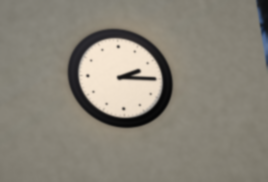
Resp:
**2:15**
